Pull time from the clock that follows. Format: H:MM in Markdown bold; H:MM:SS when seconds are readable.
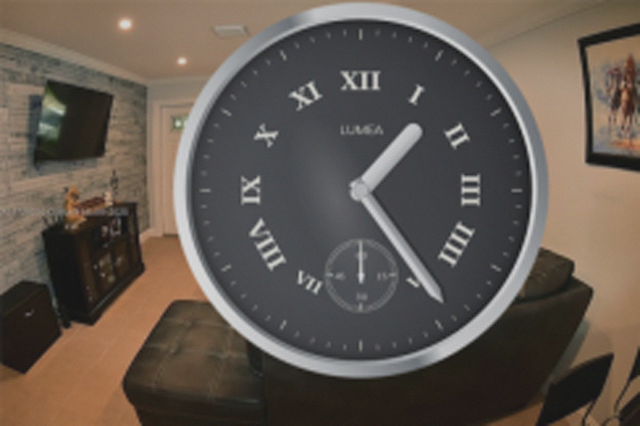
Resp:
**1:24**
